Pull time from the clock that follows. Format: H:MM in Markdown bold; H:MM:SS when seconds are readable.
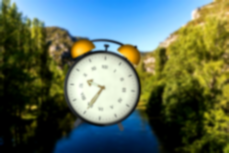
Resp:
**9:35**
